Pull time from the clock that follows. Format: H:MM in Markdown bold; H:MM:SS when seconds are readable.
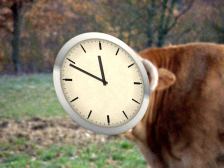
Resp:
**11:49**
